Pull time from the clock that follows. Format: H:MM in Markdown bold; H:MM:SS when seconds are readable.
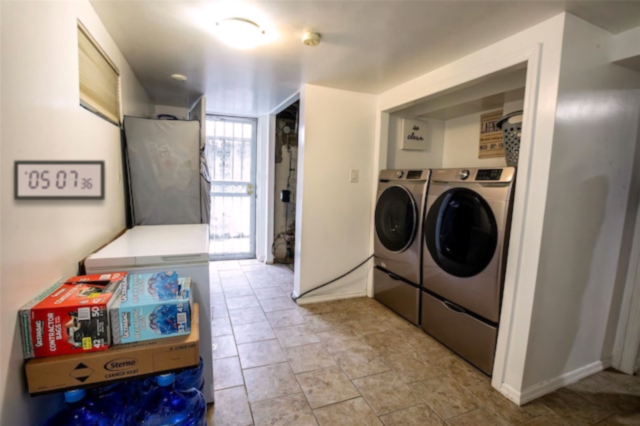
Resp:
**5:07**
